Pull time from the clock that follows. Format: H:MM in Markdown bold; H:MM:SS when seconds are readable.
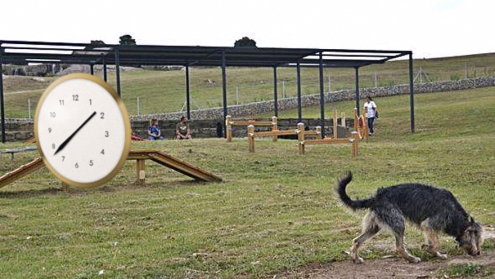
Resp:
**1:38**
